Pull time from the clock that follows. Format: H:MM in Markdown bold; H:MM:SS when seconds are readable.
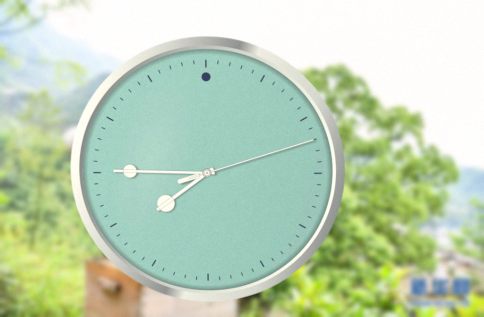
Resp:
**7:45:12**
